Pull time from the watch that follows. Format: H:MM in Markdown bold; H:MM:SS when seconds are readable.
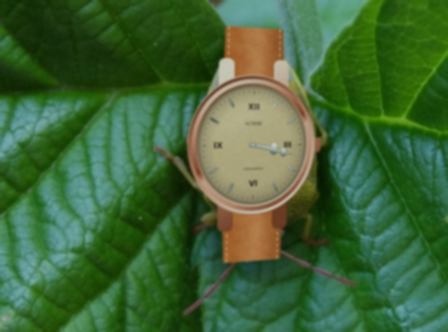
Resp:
**3:17**
